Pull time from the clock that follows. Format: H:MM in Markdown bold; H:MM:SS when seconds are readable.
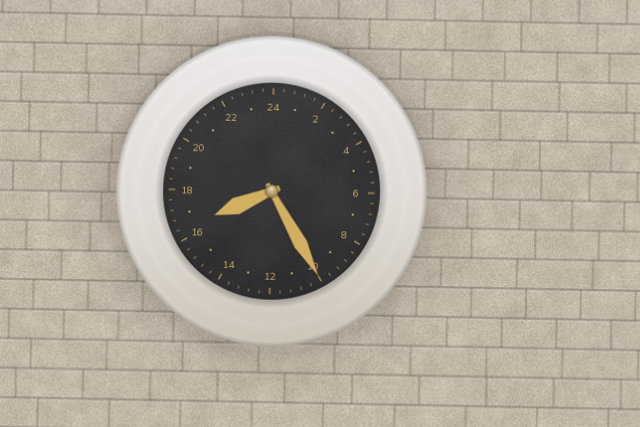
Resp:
**16:25**
